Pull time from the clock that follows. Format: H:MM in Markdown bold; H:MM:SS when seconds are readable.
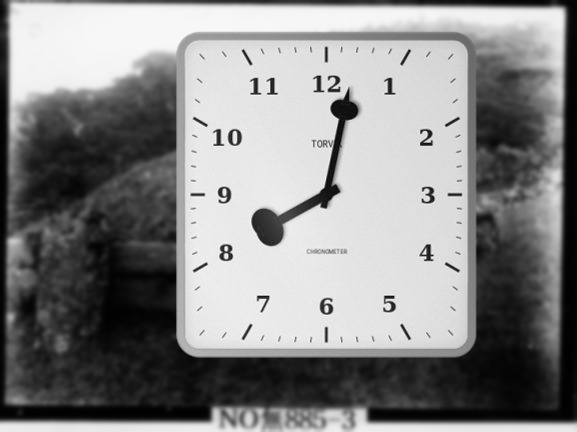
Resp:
**8:02**
